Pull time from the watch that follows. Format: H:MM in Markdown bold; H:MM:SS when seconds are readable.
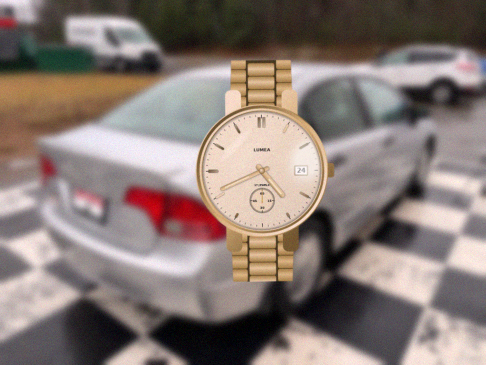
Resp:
**4:41**
